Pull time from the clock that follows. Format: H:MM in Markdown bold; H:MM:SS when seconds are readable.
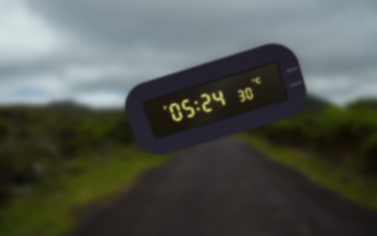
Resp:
**5:24**
